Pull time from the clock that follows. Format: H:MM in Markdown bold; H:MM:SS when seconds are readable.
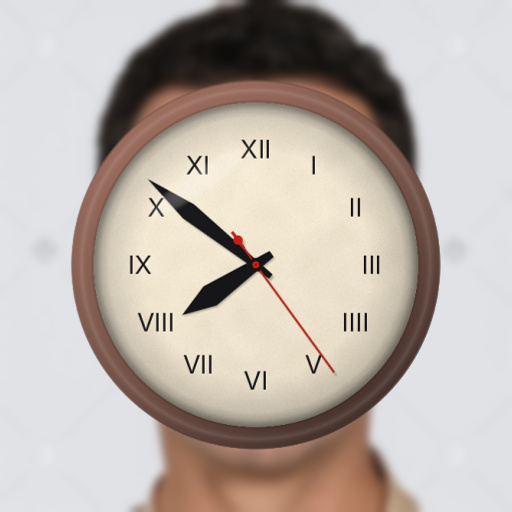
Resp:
**7:51:24**
